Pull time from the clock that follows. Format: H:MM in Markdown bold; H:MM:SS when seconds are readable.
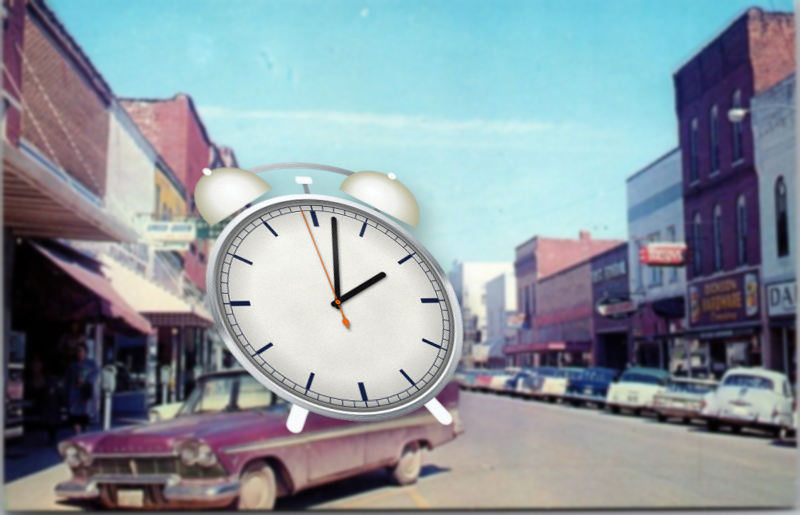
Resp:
**2:01:59**
